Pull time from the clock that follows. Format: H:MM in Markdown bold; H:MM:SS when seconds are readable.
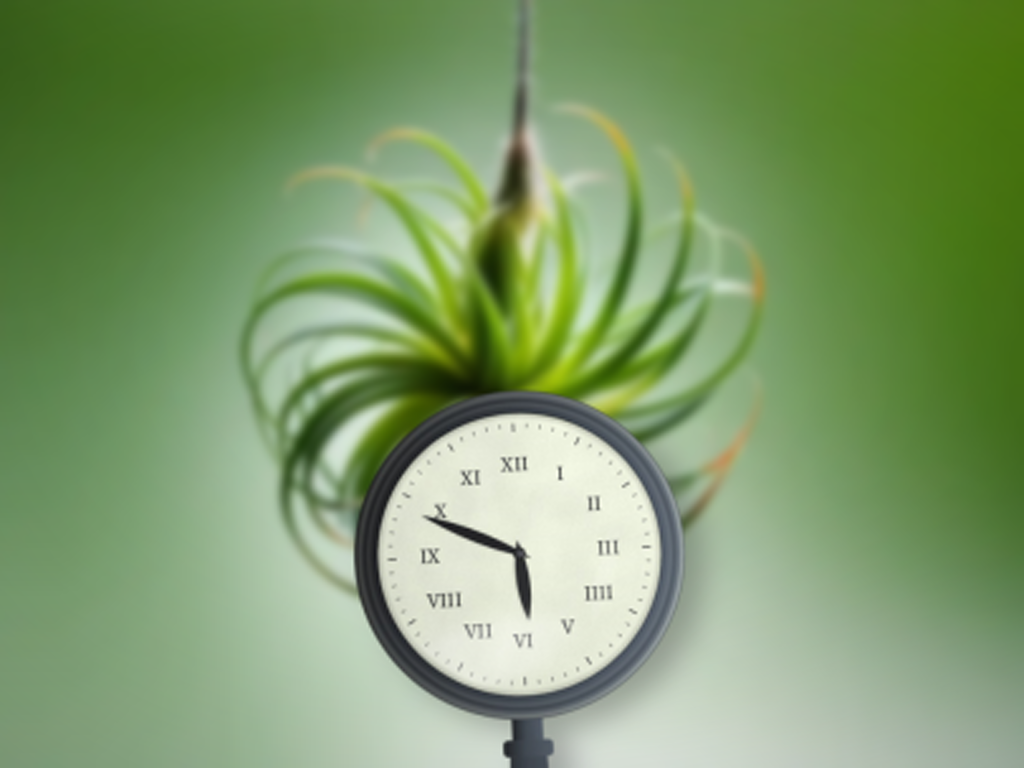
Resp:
**5:49**
